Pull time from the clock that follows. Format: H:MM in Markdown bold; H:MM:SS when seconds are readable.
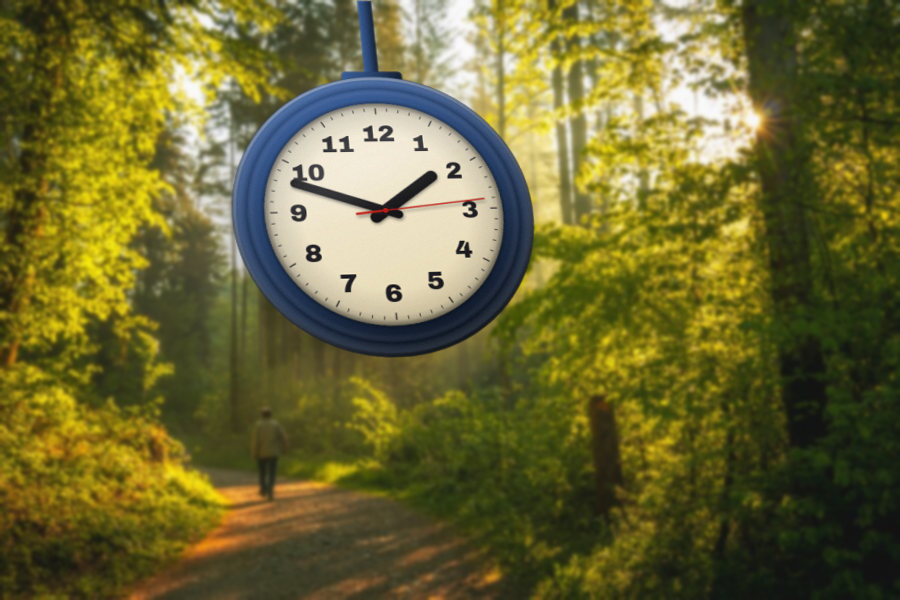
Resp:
**1:48:14**
